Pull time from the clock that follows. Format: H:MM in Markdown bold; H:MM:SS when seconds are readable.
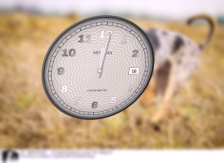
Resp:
**12:01**
